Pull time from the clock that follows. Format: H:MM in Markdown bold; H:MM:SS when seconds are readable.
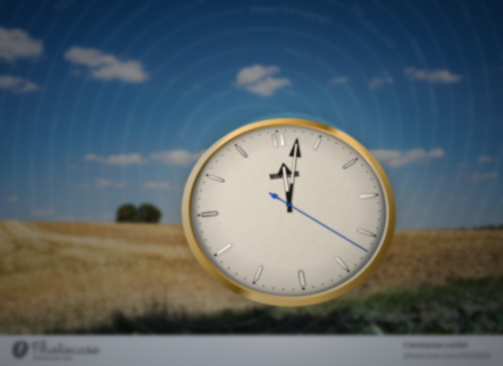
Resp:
**12:02:22**
